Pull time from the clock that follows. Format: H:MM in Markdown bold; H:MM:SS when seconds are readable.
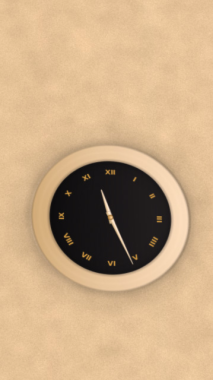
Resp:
**11:26**
